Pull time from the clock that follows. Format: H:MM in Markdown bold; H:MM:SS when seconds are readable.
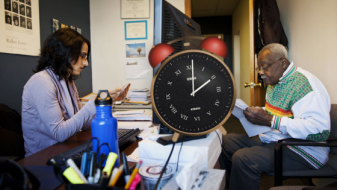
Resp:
**2:01**
